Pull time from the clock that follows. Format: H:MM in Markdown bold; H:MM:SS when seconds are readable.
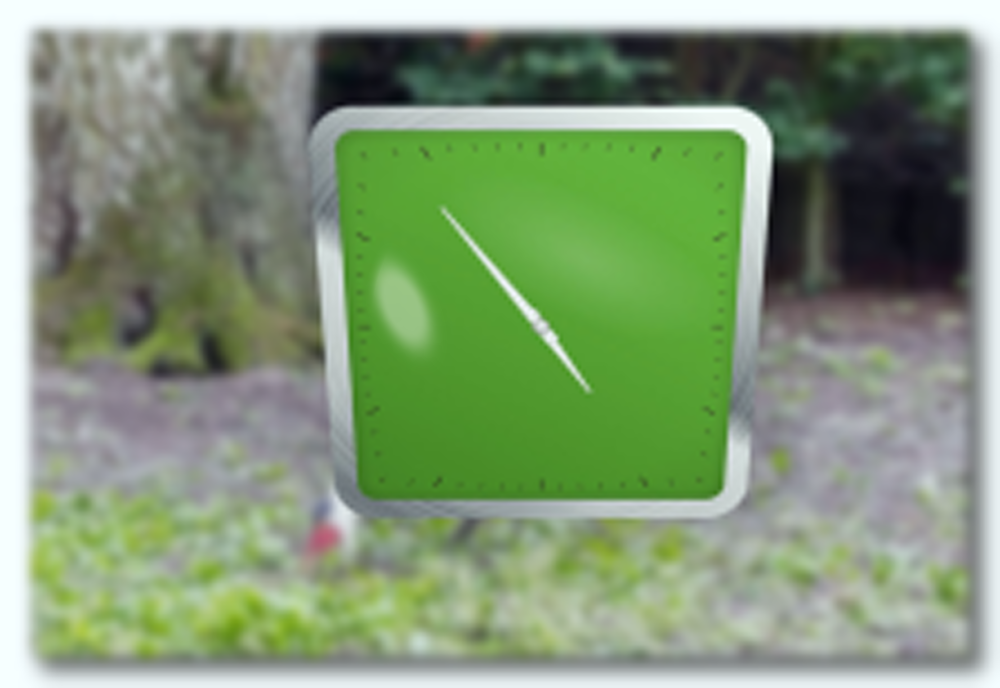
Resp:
**4:54**
